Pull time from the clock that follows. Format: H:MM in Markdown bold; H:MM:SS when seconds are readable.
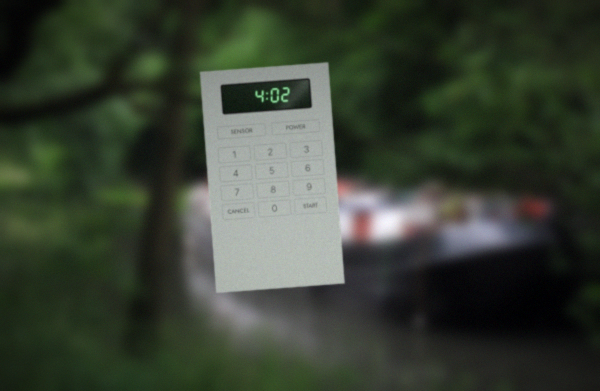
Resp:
**4:02**
